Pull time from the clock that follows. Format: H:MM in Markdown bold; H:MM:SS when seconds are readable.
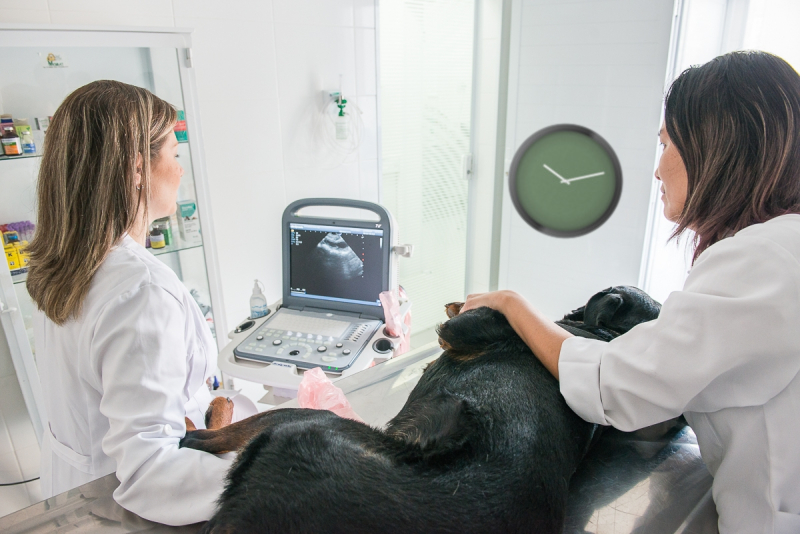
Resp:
**10:13**
